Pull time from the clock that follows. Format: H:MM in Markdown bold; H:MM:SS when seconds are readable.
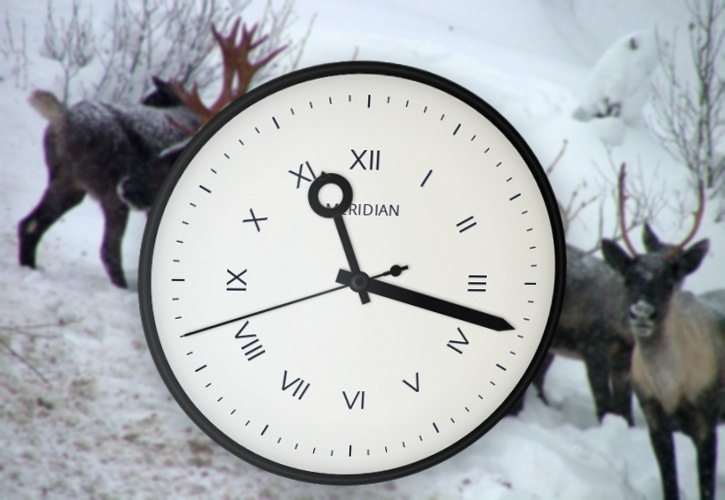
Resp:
**11:17:42**
